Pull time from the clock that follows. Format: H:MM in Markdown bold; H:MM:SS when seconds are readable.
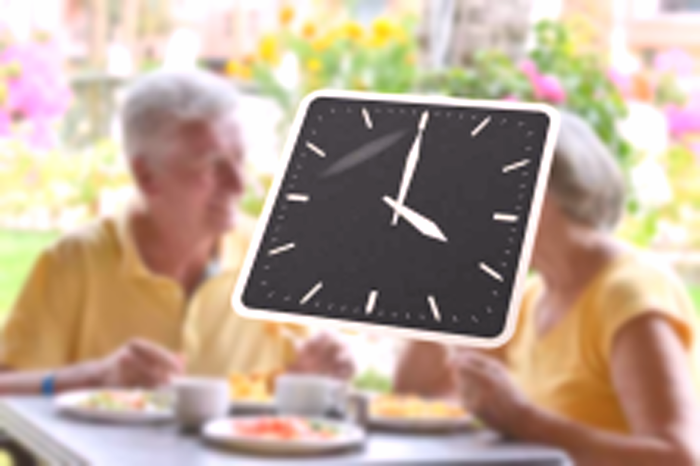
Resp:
**4:00**
